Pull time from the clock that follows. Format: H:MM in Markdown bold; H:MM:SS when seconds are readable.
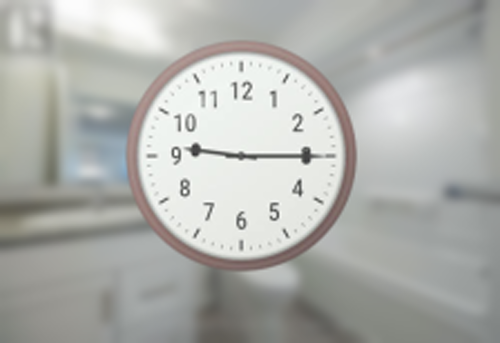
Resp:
**9:15**
